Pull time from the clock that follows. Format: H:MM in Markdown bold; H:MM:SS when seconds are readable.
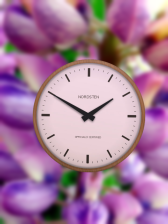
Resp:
**1:50**
